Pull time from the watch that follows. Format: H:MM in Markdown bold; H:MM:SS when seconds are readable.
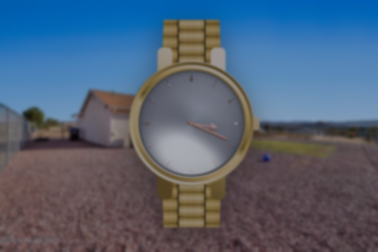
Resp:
**3:19**
